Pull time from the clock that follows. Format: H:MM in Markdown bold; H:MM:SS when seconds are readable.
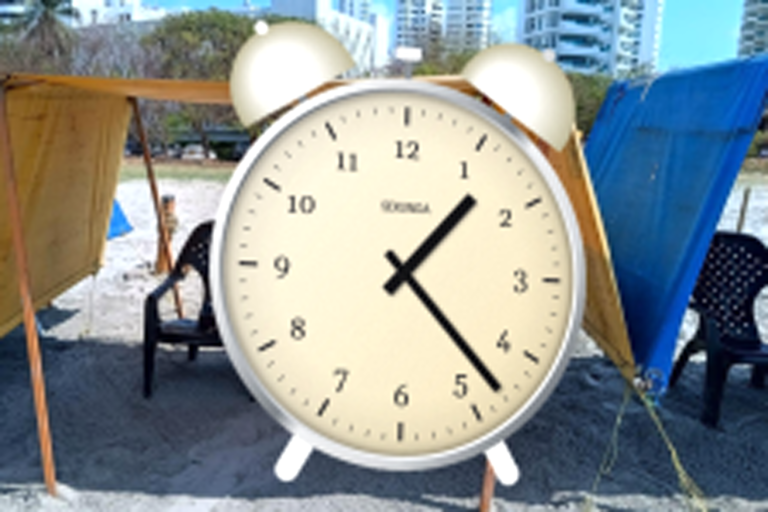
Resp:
**1:23**
